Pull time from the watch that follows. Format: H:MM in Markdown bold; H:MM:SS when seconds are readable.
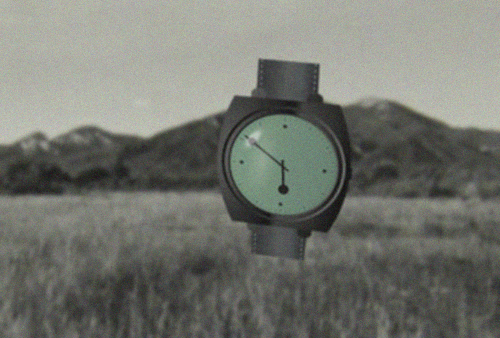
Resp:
**5:51**
